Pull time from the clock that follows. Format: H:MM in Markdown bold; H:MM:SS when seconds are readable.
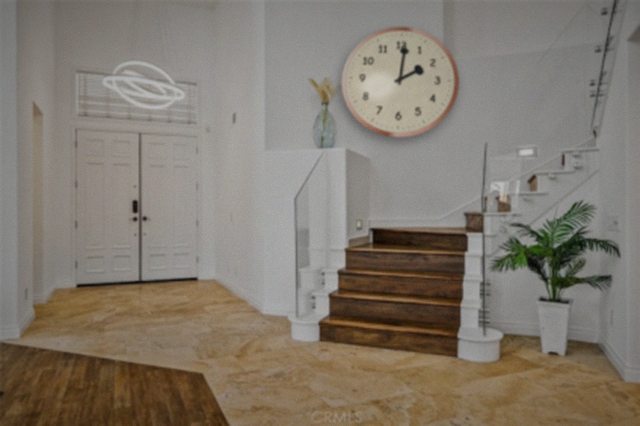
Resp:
**2:01**
